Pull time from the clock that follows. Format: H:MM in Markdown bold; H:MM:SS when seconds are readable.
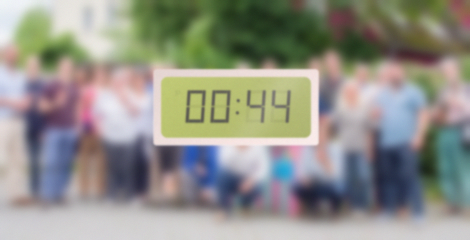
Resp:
**0:44**
